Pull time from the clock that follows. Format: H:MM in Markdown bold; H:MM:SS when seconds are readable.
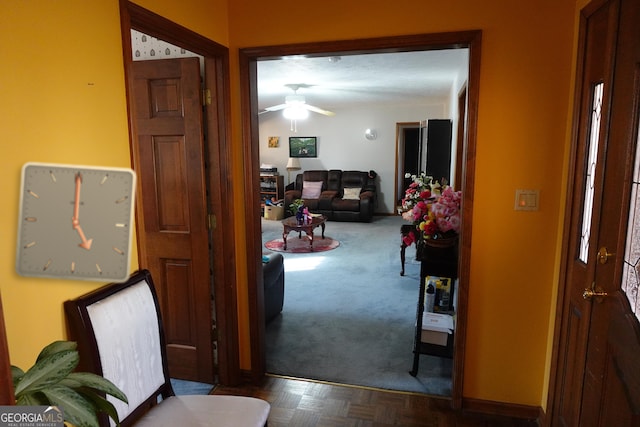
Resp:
**5:00**
